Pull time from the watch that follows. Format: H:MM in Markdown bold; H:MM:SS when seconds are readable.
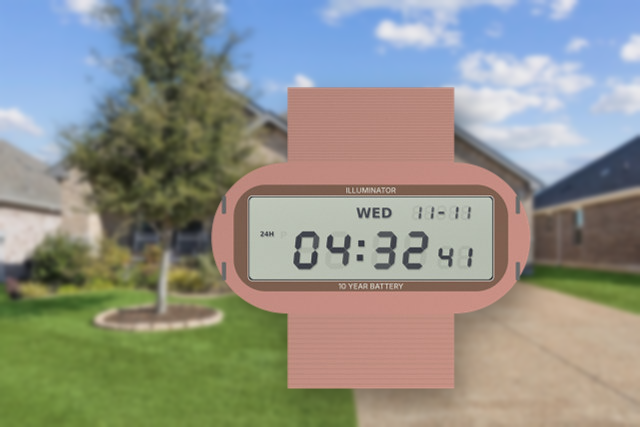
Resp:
**4:32:41**
